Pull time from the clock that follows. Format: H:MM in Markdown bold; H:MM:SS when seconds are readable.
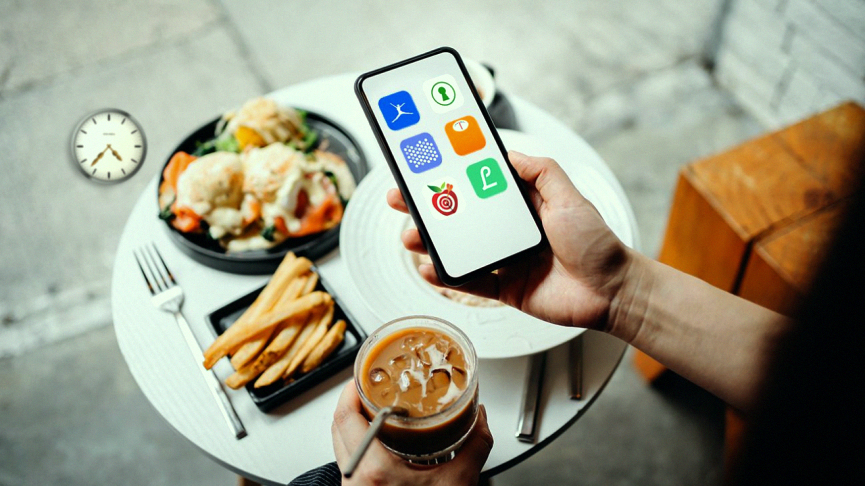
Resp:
**4:37**
